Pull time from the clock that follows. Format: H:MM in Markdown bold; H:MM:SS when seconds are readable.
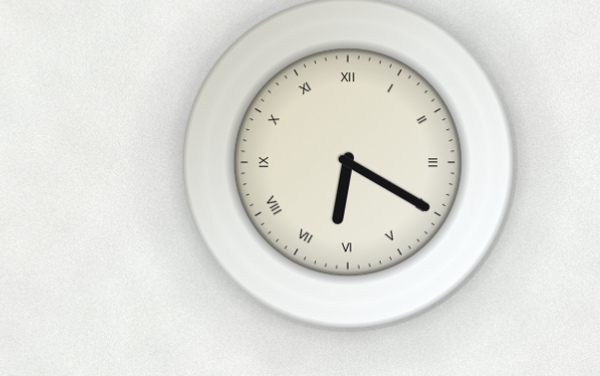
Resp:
**6:20**
